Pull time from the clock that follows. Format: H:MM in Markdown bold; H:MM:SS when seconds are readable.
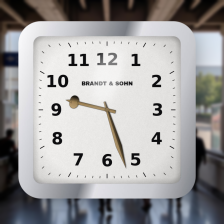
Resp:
**9:27**
